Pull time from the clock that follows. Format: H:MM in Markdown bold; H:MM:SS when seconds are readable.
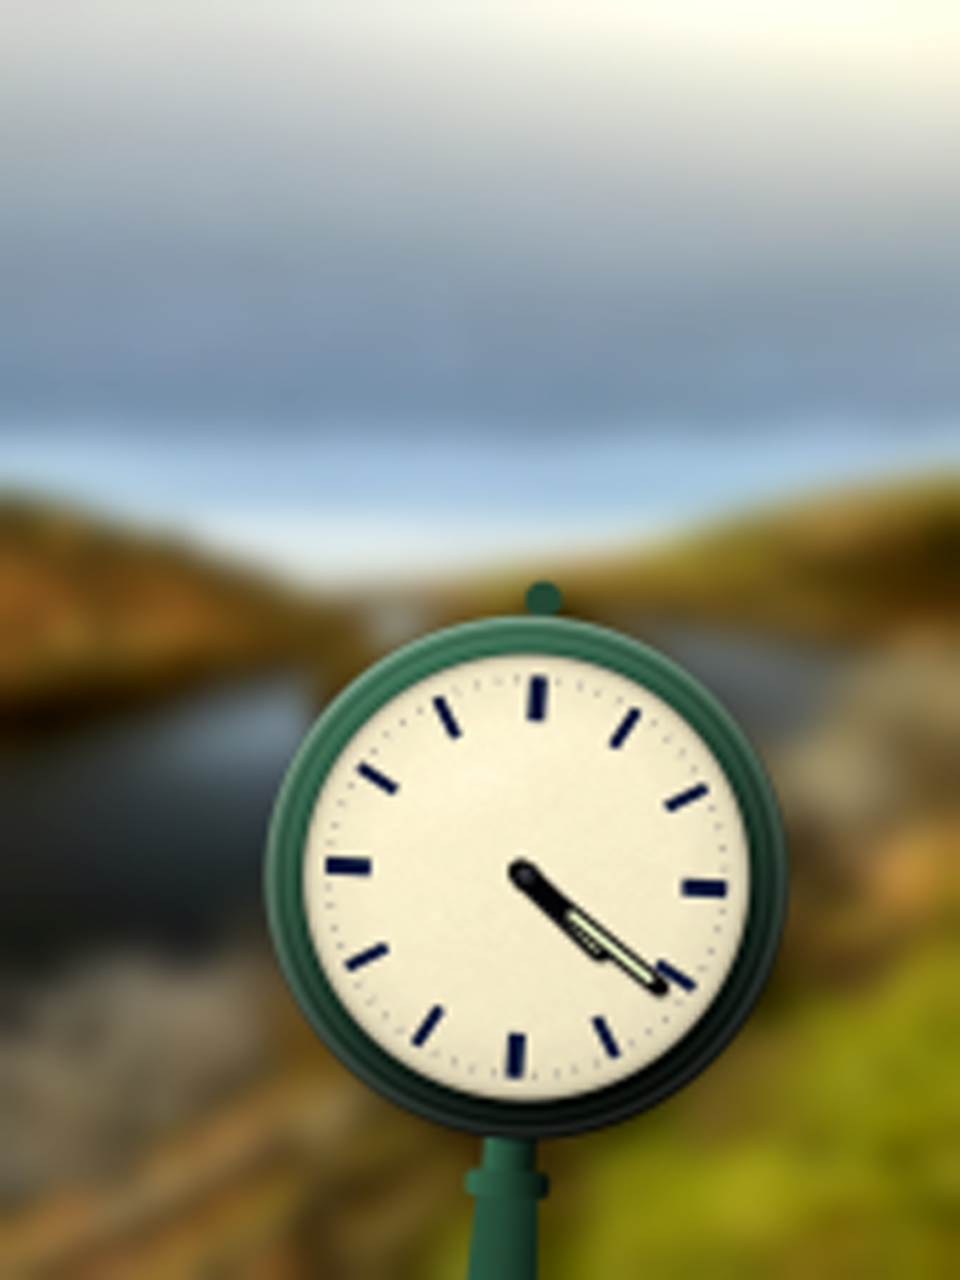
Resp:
**4:21**
